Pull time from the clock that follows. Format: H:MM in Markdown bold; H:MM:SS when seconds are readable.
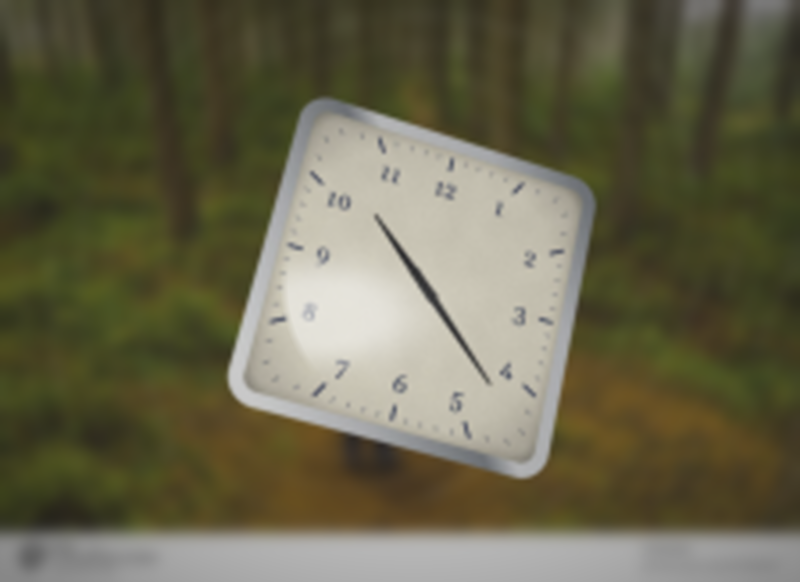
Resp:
**10:22**
